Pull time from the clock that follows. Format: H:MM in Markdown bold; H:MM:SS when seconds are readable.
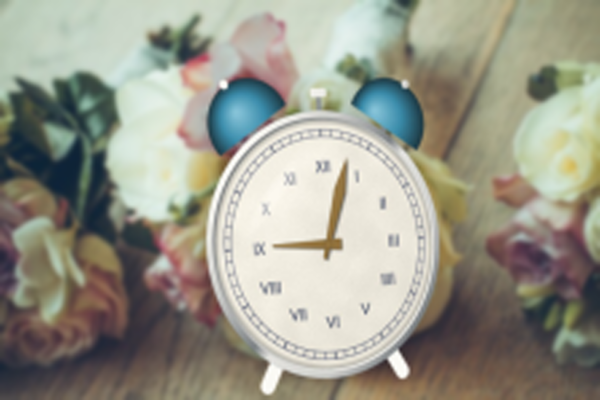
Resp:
**9:03**
